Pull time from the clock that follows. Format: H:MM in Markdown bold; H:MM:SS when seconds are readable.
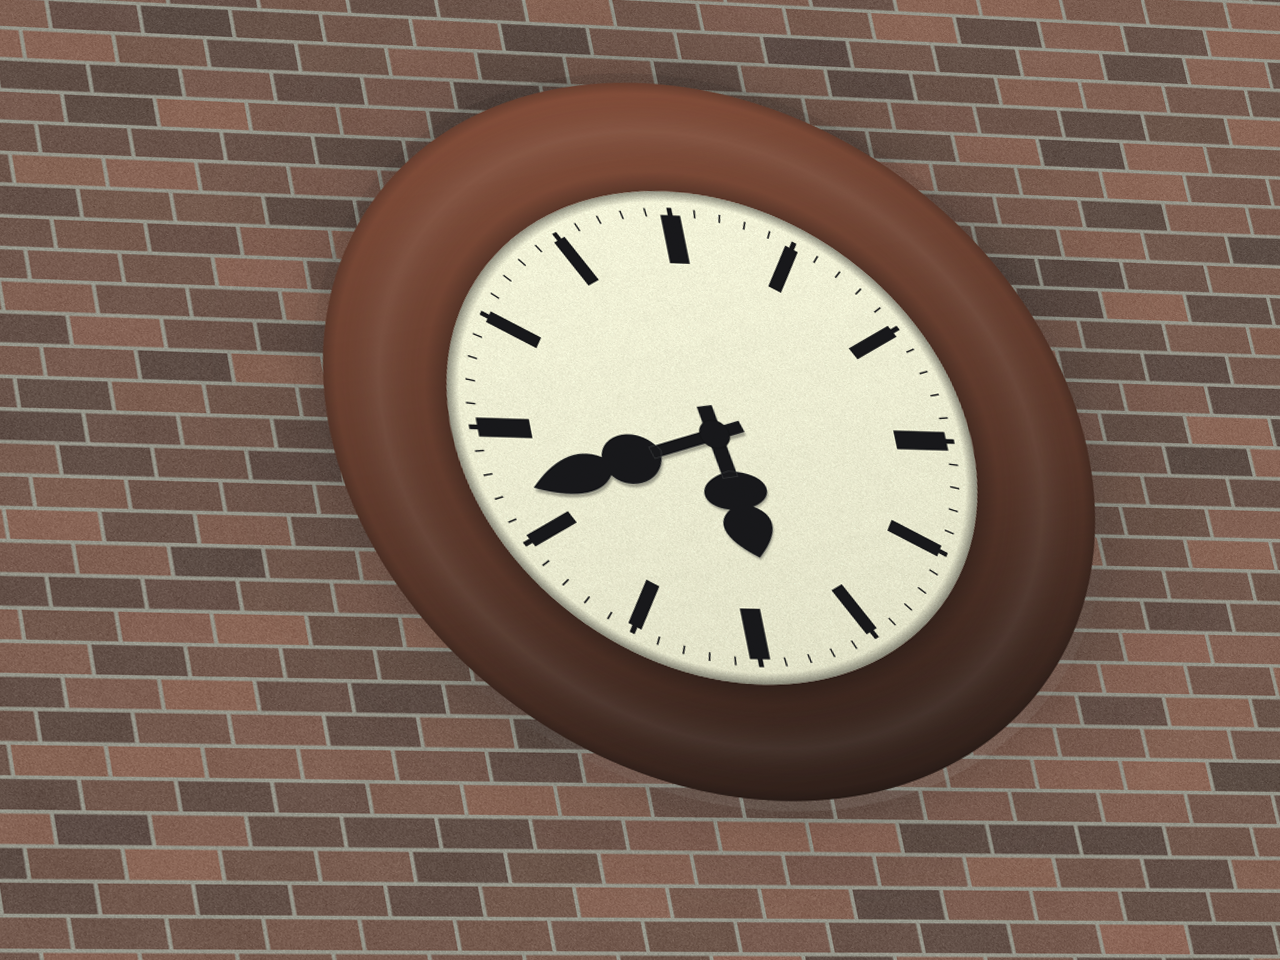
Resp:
**5:42**
